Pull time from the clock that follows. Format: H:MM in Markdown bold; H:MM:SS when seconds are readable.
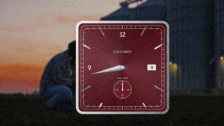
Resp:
**8:43**
